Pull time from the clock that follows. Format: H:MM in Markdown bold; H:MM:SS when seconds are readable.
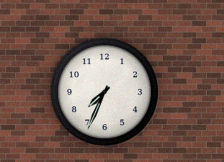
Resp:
**7:34**
